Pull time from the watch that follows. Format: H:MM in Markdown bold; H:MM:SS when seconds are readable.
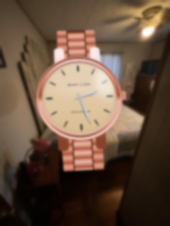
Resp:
**2:27**
